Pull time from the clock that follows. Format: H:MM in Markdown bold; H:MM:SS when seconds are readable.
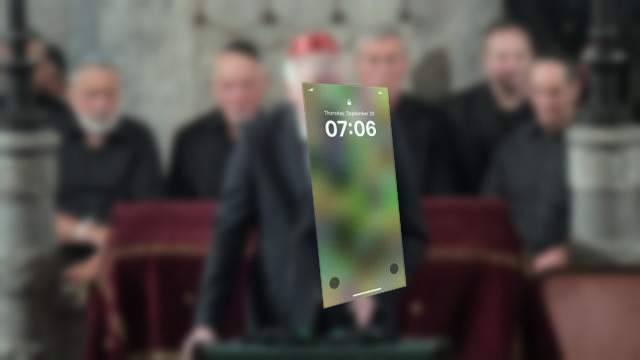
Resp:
**7:06**
